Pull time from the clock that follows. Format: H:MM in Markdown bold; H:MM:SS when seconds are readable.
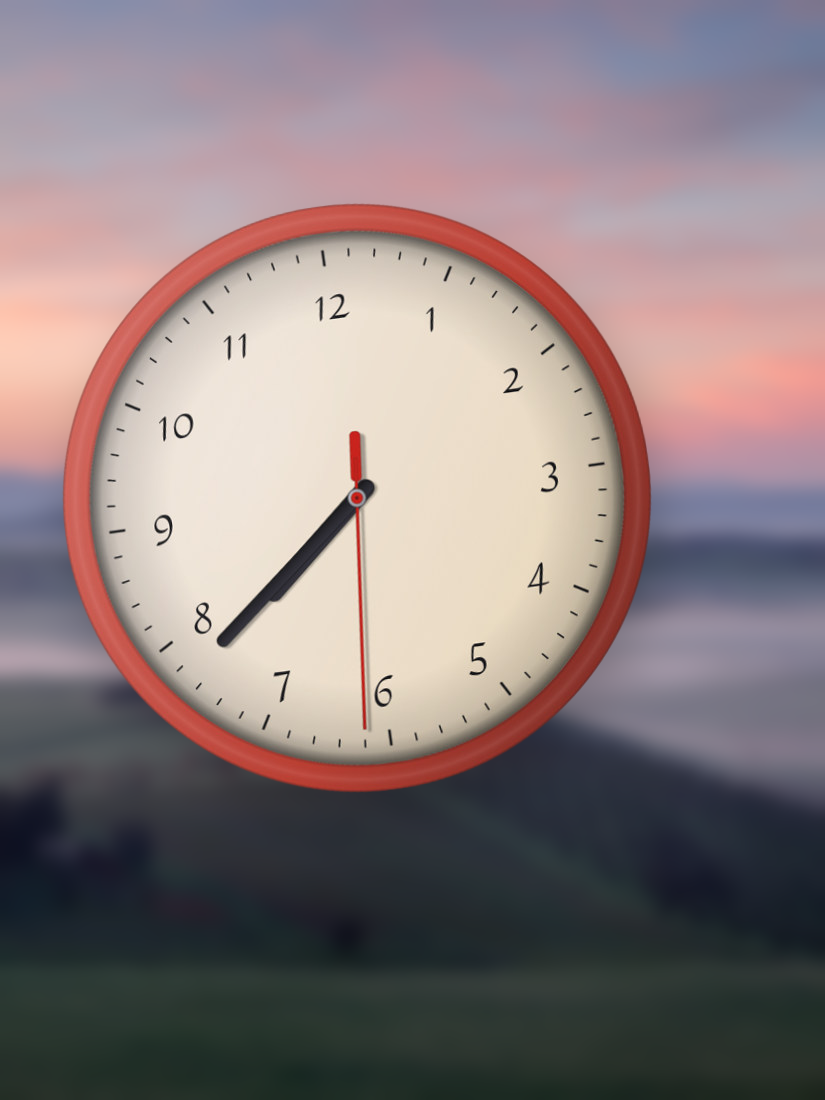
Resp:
**7:38:31**
